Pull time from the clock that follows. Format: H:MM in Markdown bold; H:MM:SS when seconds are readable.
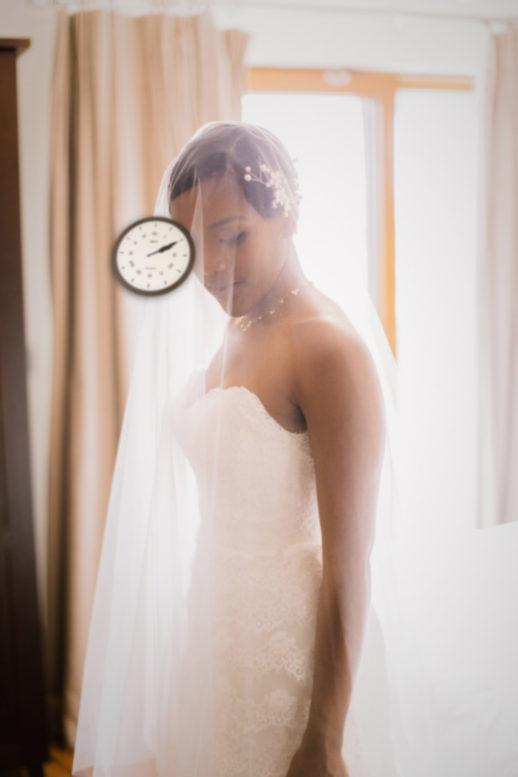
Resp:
**2:10**
